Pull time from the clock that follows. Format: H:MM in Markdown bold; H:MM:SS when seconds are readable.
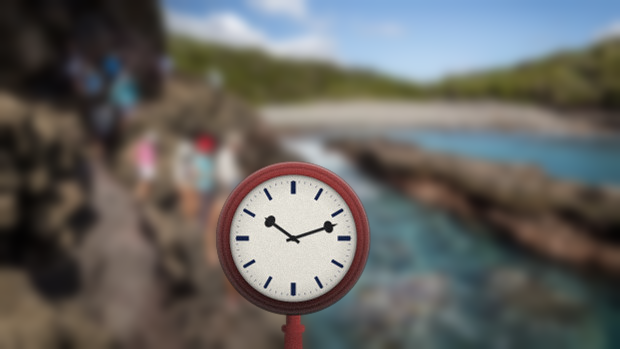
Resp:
**10:12**
